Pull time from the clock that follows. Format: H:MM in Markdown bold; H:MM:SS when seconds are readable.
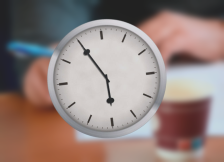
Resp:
**5:55**
